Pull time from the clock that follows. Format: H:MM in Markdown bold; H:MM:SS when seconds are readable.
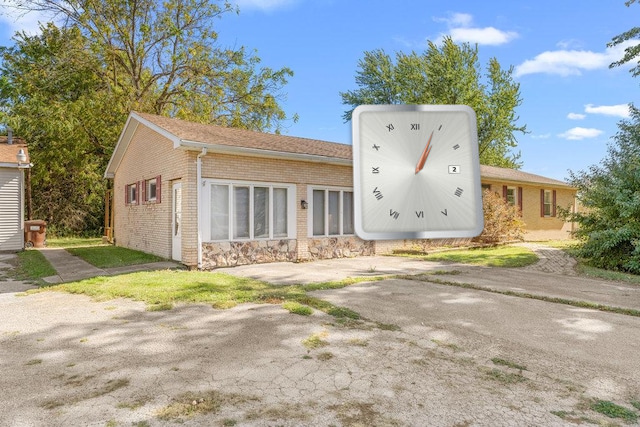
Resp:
**1:04**
